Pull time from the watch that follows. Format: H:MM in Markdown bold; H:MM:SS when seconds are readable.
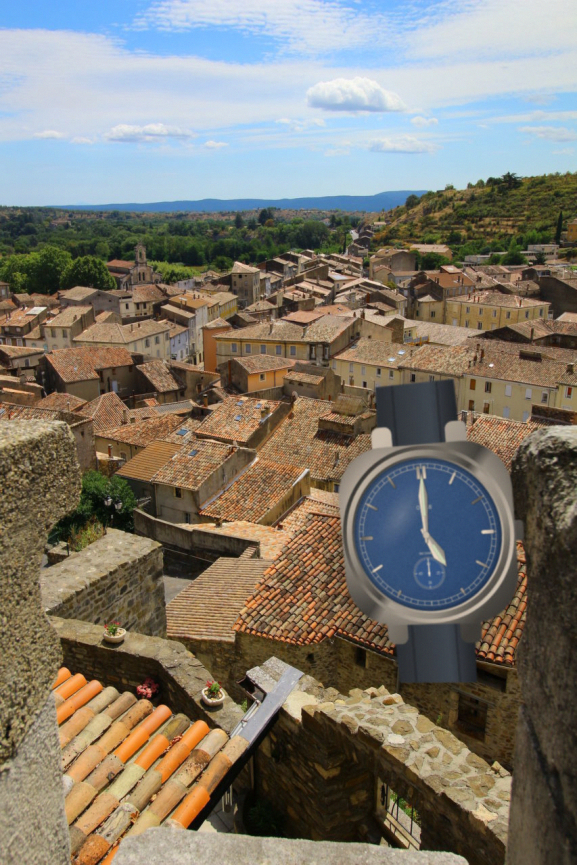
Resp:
**5:00**
